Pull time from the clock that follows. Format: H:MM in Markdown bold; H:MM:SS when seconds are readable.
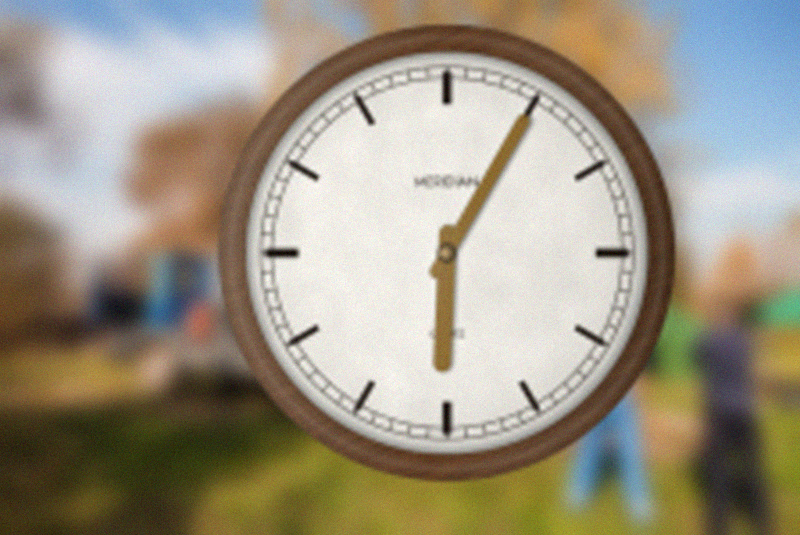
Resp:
**6:05**
